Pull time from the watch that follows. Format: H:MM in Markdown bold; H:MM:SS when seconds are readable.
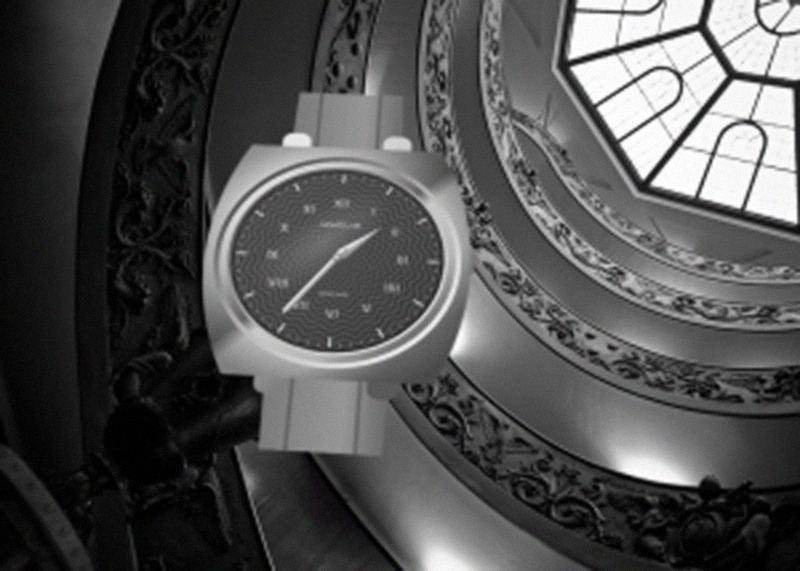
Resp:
**1:36**
